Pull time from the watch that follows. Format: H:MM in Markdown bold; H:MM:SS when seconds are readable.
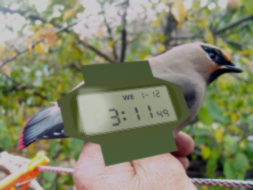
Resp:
**3:11**
